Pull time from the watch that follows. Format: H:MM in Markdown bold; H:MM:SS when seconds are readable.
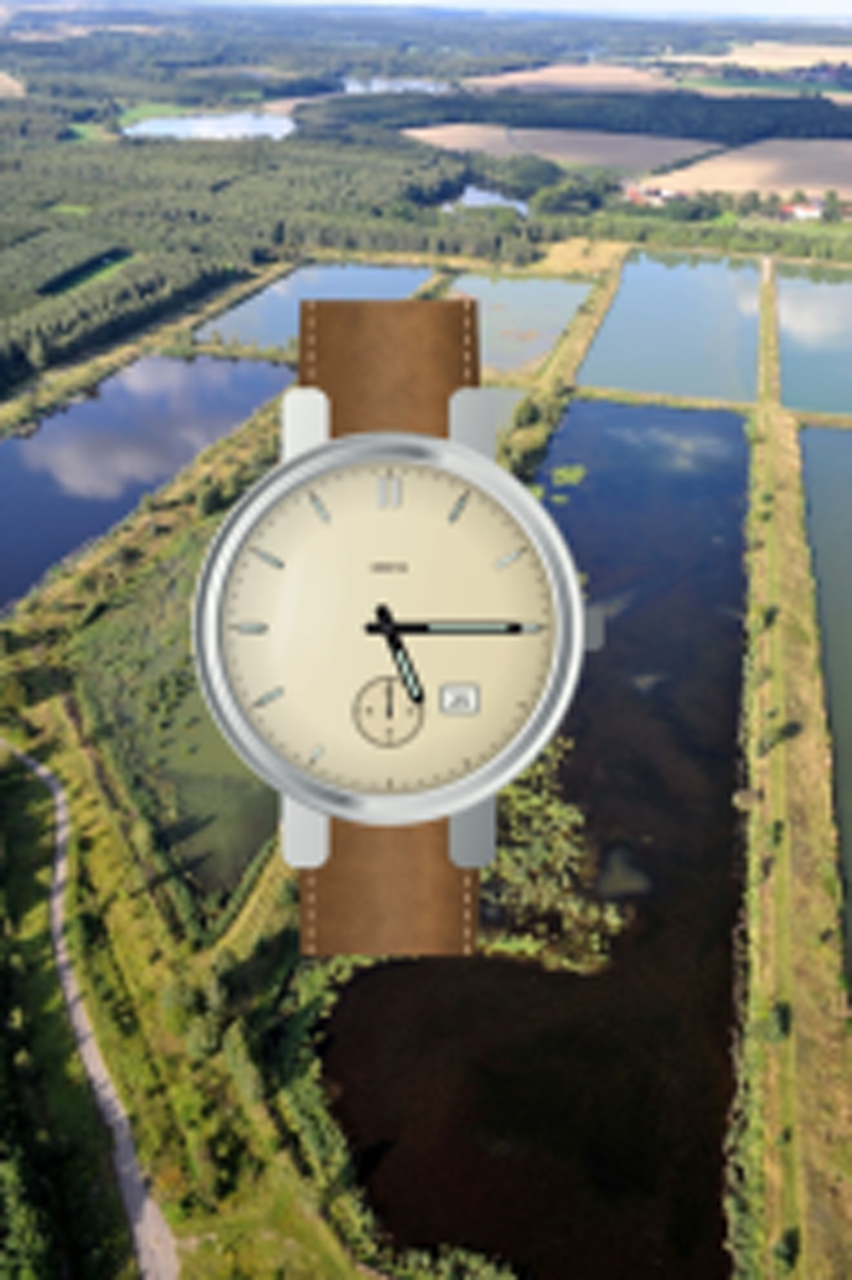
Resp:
**5:15**
